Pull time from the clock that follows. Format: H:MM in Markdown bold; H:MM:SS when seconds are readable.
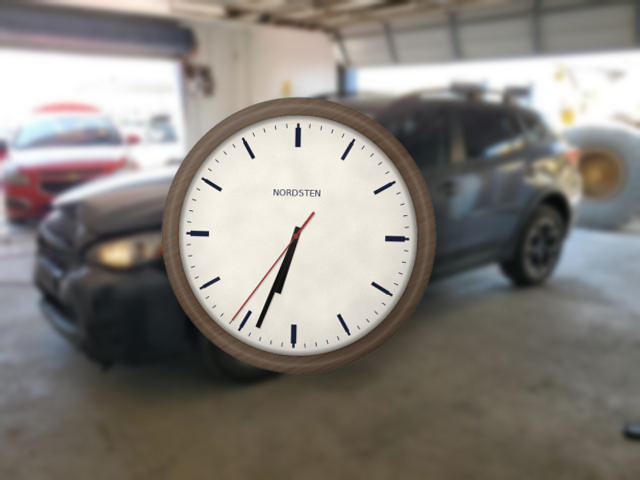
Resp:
**6:33:36**
